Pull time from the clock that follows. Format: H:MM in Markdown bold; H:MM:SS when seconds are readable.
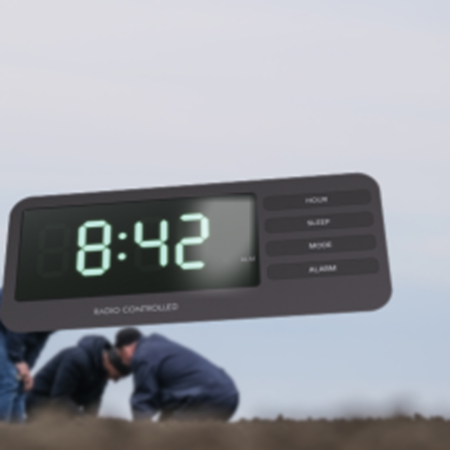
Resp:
**8:42**
